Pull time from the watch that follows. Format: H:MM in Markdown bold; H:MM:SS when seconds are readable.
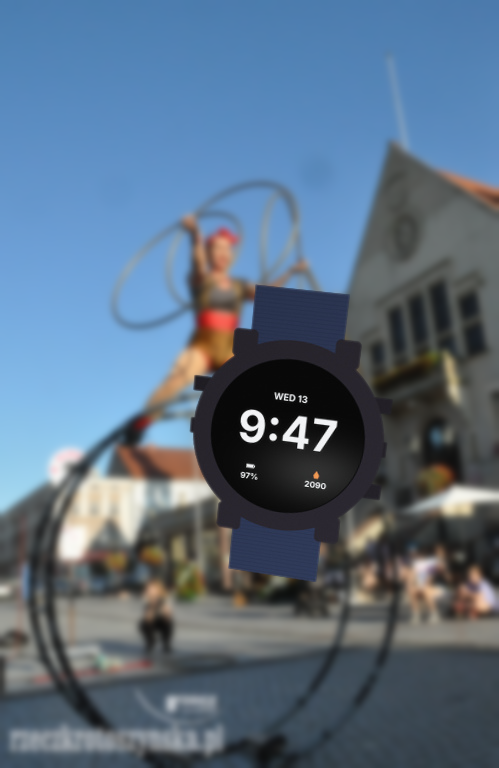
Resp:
**9:47**
